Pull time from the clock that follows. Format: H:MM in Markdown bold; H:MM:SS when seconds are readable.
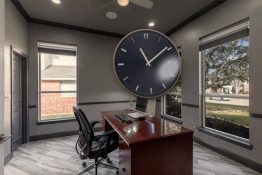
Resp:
**11:09**
